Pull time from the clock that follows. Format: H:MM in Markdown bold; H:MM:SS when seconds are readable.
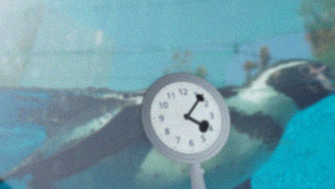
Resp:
**4:07**
